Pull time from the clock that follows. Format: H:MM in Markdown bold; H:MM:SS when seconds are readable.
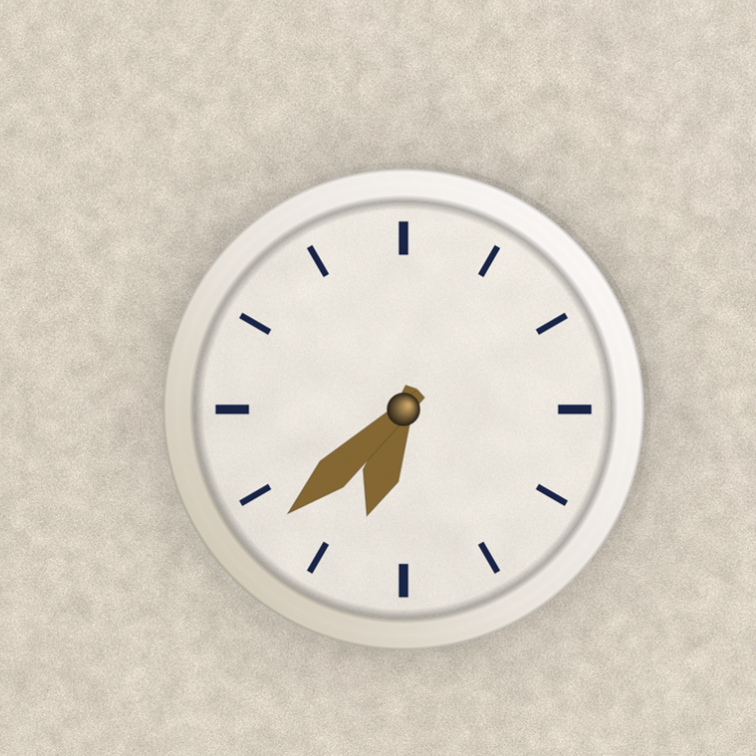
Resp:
**6:38**
